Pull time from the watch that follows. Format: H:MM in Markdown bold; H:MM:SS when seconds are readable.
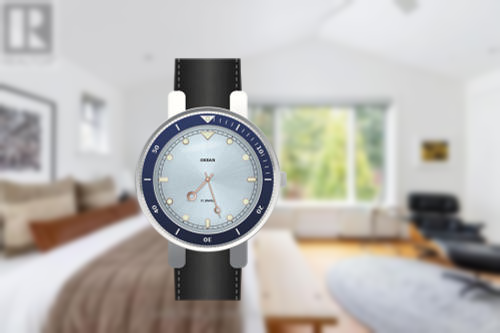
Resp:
**7:27**
